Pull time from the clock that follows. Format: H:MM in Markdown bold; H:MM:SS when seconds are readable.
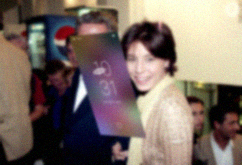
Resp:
**10:31**
